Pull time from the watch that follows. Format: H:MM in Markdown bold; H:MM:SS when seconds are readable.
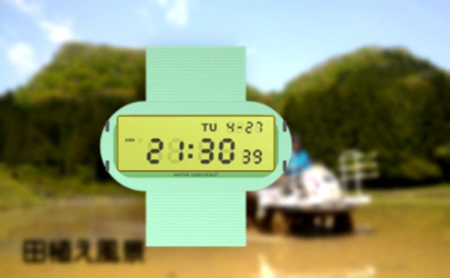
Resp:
**21:30:39**
